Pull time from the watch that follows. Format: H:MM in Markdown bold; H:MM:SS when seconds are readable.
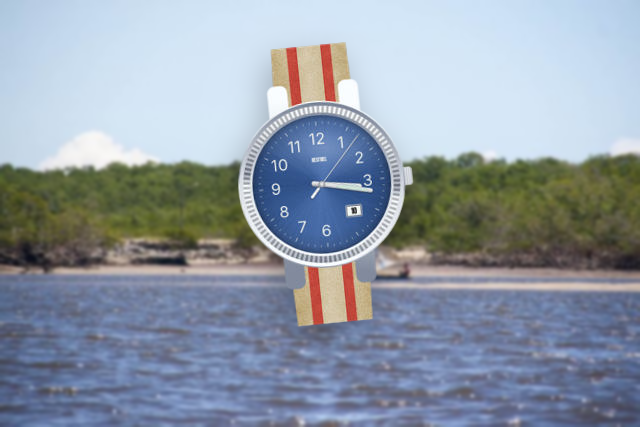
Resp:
**3:17:07**
